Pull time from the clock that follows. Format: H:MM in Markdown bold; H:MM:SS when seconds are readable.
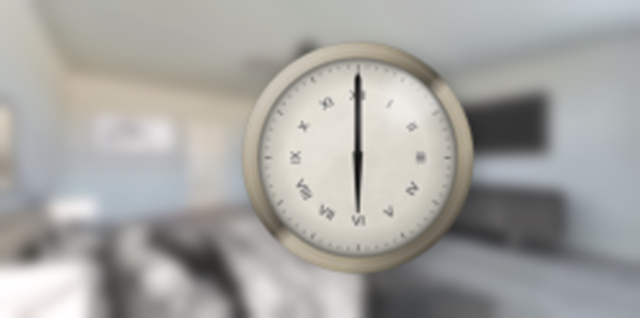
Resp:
**6:00**
